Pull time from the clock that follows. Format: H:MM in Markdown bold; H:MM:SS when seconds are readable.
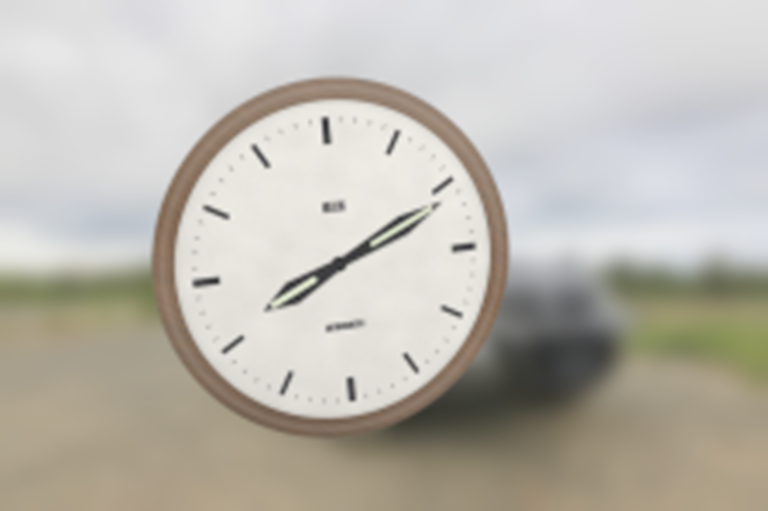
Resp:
**8:11**
